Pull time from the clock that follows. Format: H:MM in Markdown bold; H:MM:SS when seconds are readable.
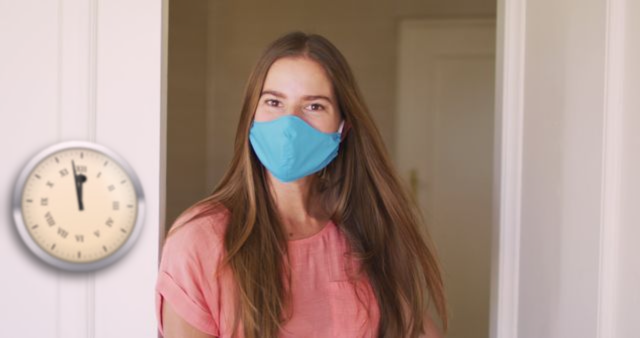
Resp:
**11:58**
